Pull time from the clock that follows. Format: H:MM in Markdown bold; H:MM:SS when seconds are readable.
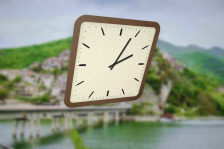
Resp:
**2:04**
